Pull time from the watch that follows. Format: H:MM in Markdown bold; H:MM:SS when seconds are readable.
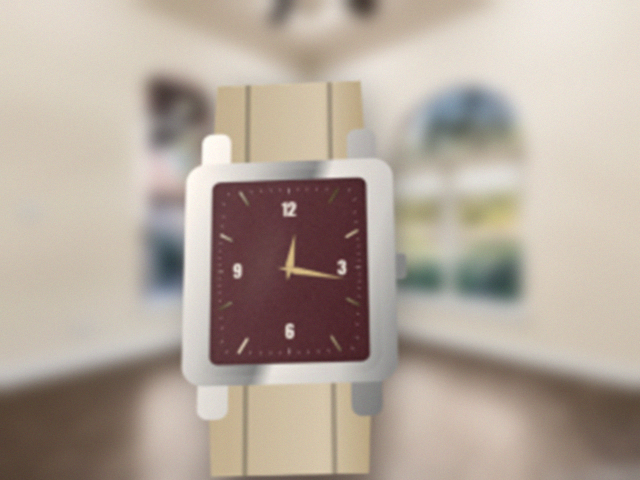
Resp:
**12:17**
